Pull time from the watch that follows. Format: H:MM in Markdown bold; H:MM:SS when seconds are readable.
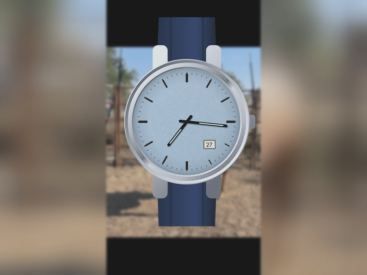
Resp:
**7:16**
